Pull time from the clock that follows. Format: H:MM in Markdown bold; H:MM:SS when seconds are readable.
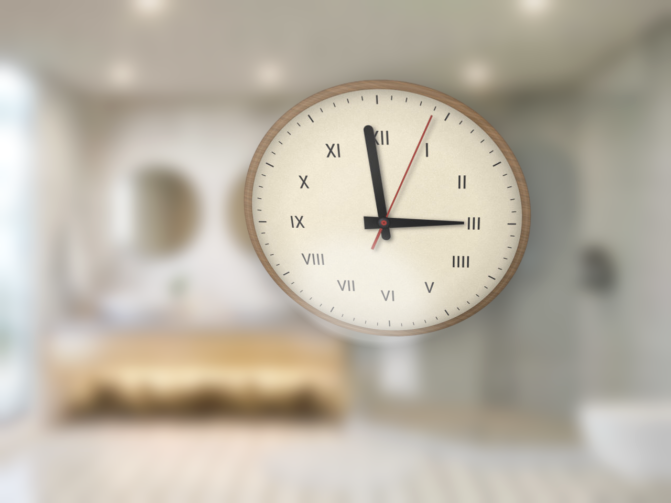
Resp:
**2:59:04**
